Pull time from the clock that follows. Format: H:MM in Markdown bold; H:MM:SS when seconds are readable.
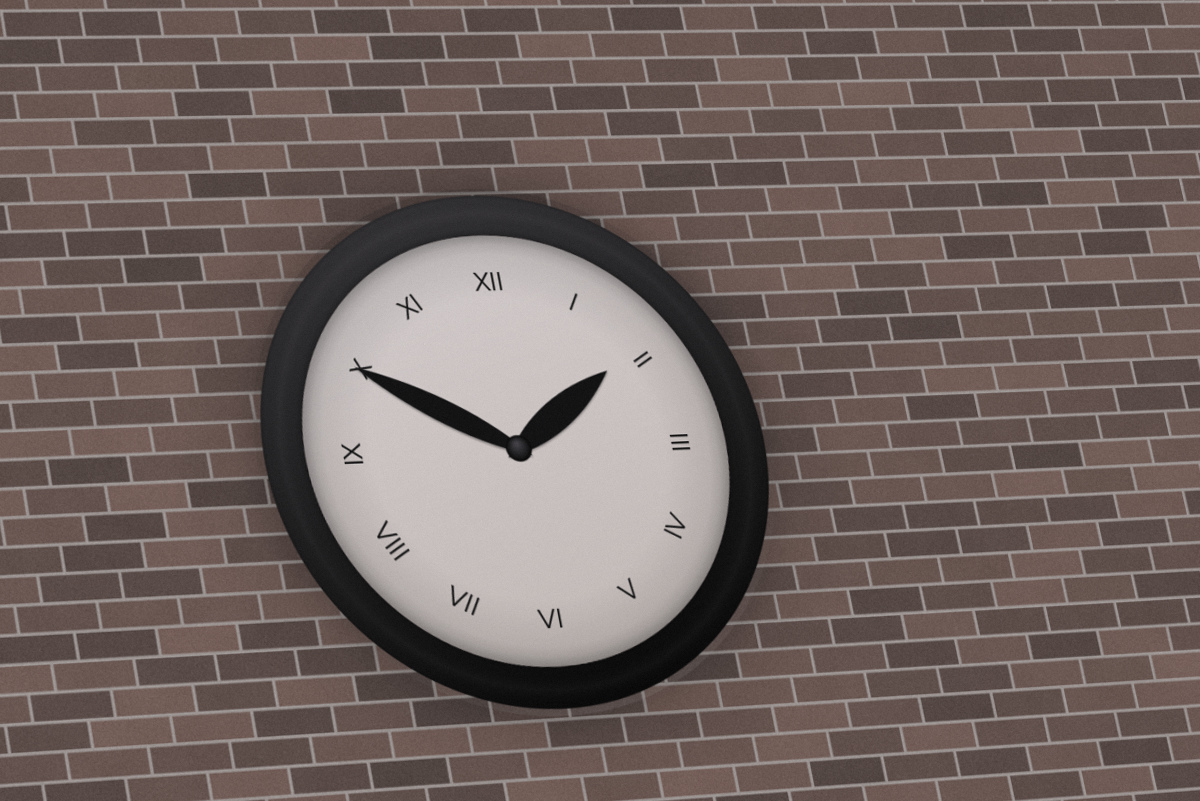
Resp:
**1:50**
